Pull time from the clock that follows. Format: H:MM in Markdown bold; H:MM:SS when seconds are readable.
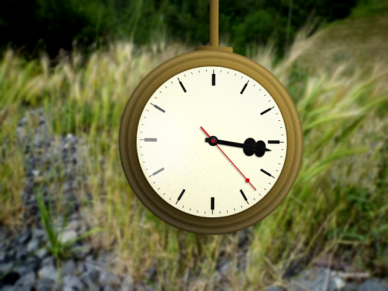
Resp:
**3:16:23**
